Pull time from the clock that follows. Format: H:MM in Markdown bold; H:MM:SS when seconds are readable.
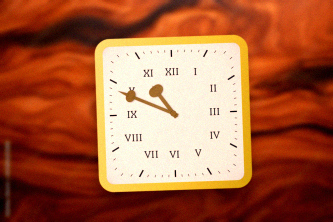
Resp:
**10:49**
